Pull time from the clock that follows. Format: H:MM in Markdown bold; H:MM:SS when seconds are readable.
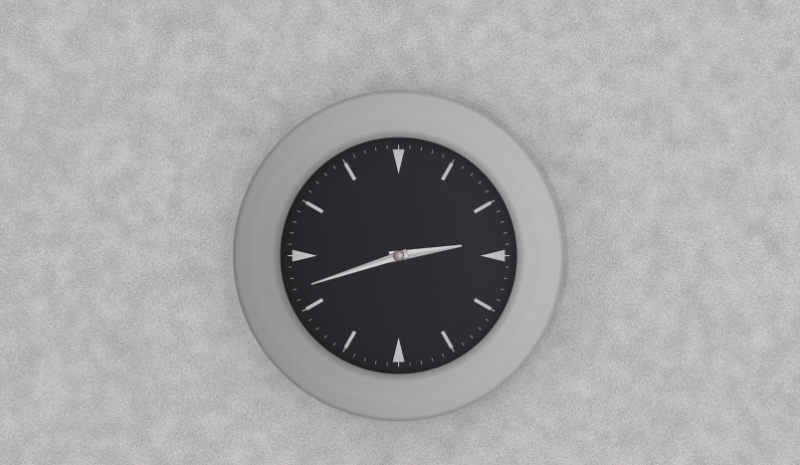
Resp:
**2:42**
